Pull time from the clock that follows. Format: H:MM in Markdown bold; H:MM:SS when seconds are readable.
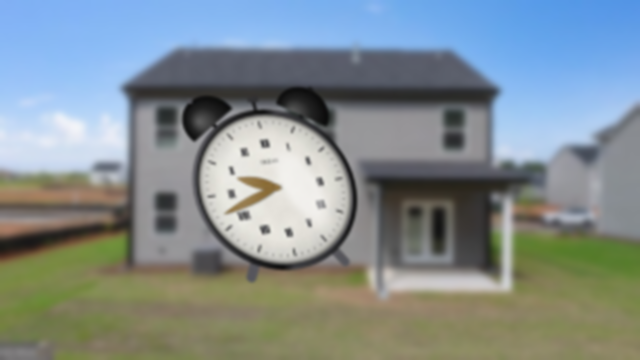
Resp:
**9:42**
